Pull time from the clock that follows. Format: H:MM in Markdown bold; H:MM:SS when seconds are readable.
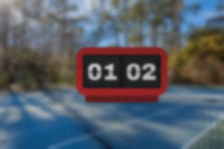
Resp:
**1:02**
